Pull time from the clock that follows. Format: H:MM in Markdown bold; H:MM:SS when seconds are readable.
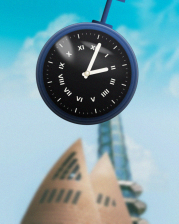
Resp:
**2:01**
